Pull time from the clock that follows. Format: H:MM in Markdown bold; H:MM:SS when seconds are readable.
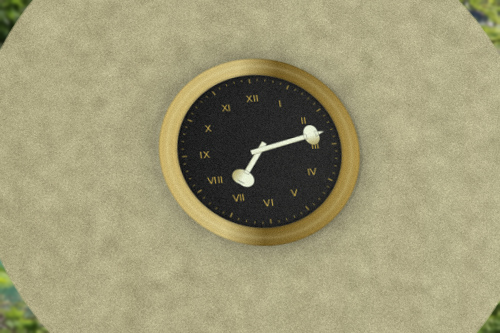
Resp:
**7:13**
